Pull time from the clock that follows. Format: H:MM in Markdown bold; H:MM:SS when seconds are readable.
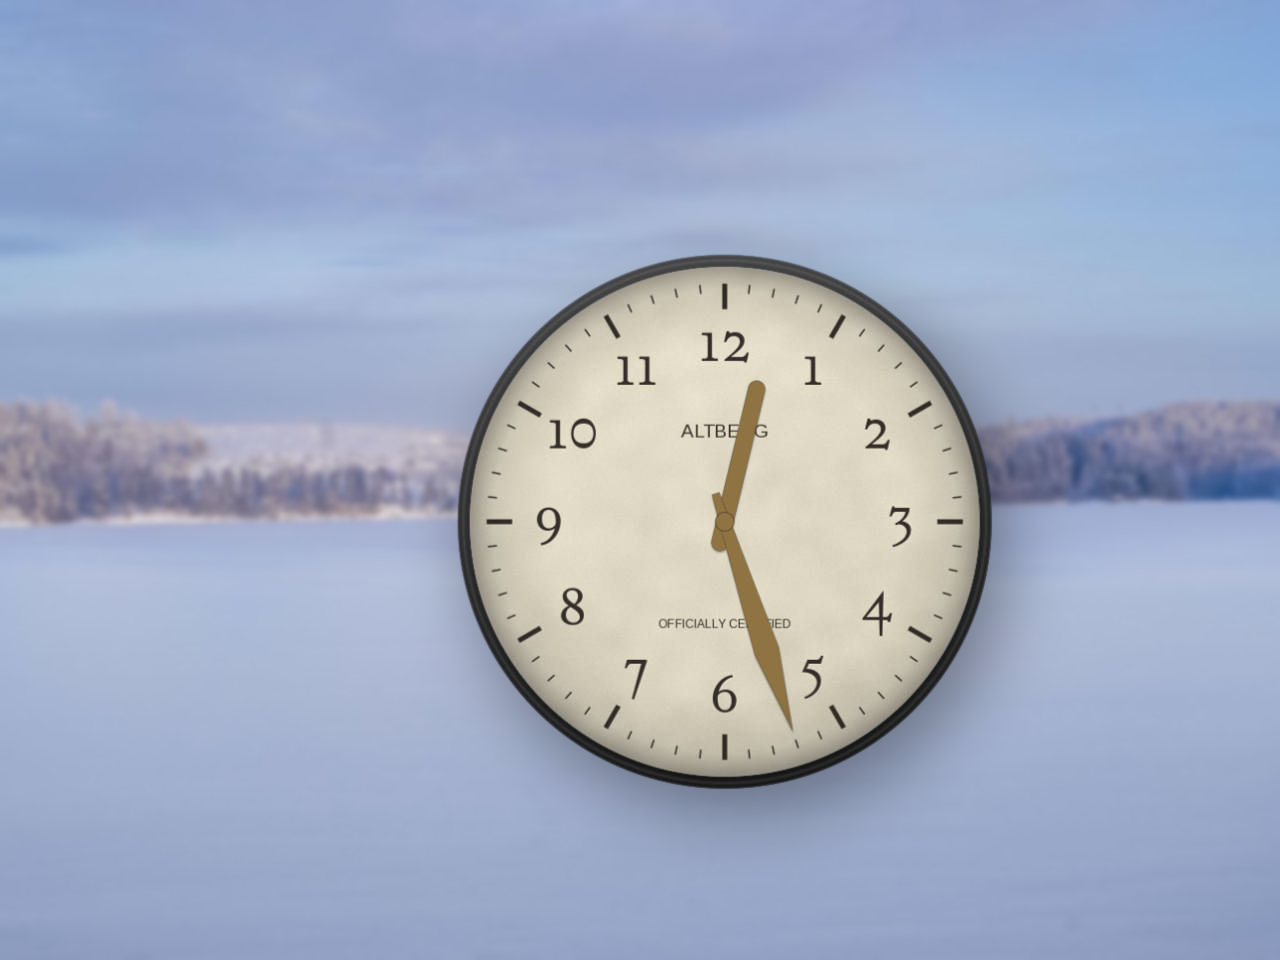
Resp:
**12:27**
